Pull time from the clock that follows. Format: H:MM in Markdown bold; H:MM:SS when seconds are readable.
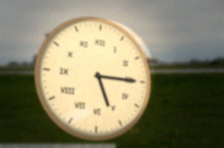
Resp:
**5:15**
